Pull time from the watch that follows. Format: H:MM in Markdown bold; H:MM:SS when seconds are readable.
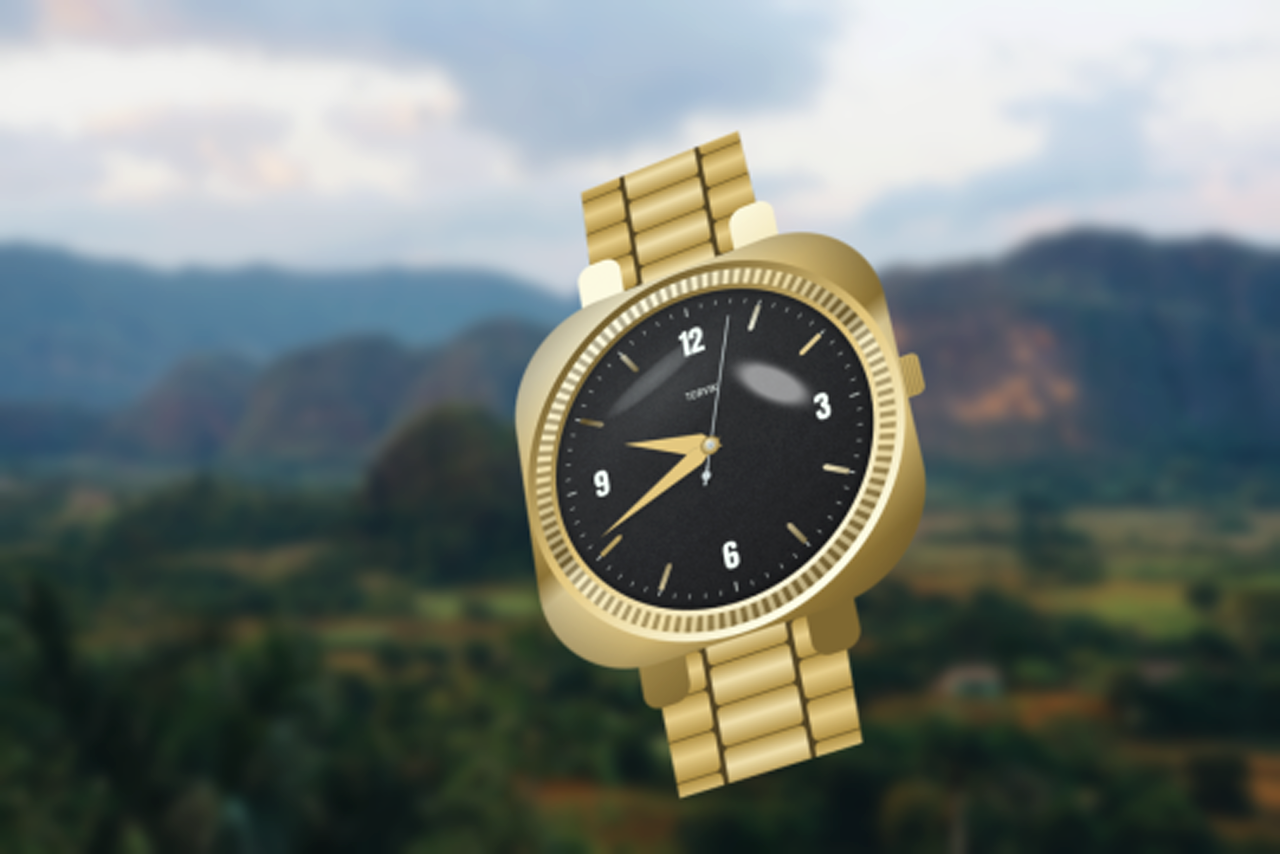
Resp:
**9:41:03**
